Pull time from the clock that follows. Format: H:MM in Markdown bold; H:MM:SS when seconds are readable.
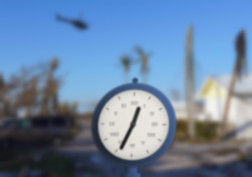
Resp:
**12:34**
